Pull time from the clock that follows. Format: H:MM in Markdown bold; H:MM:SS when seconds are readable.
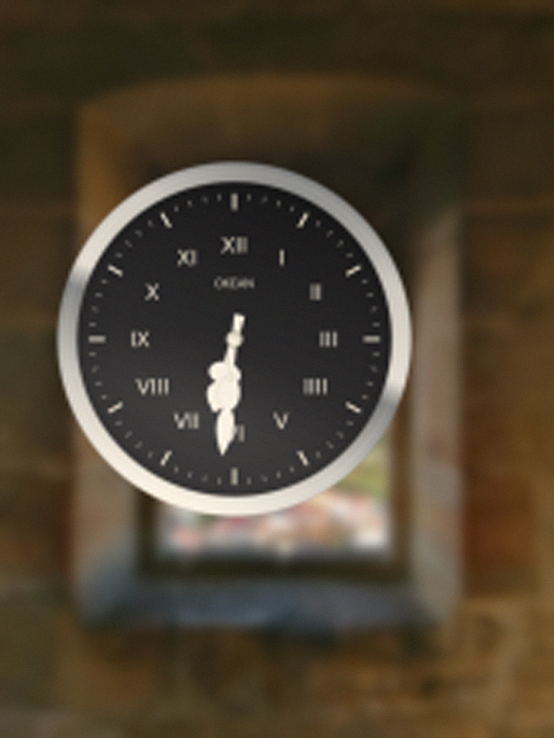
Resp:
**6:31**
